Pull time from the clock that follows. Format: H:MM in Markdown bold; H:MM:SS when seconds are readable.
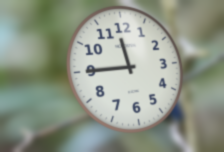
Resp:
**11:45**
